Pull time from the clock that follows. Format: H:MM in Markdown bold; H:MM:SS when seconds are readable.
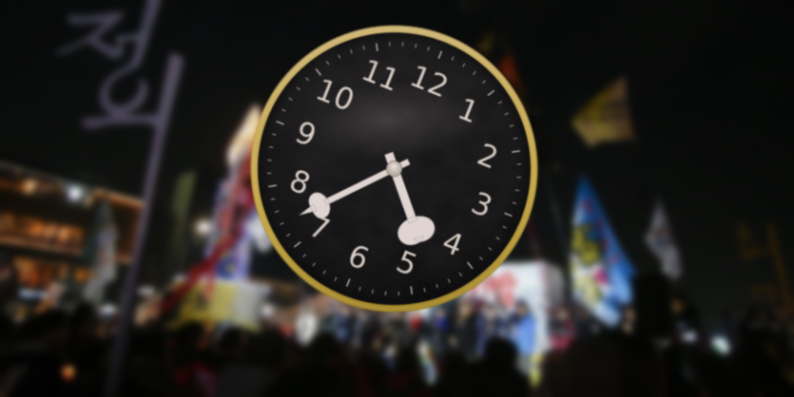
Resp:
**4:37**
